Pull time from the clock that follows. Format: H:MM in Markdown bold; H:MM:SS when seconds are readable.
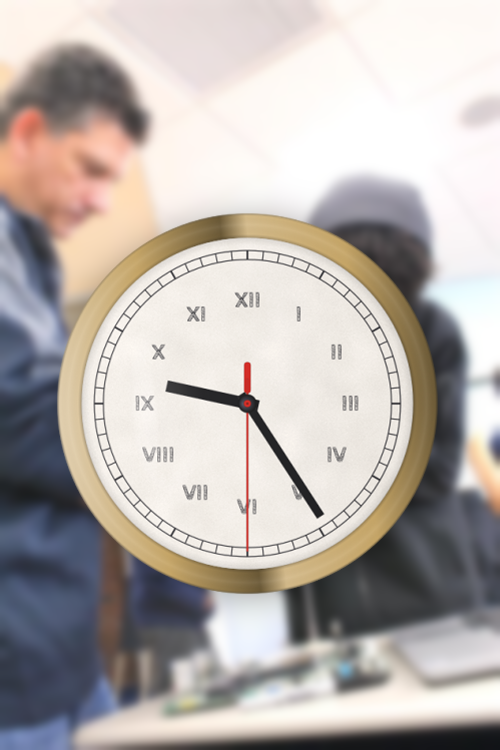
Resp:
**9:24:30**
